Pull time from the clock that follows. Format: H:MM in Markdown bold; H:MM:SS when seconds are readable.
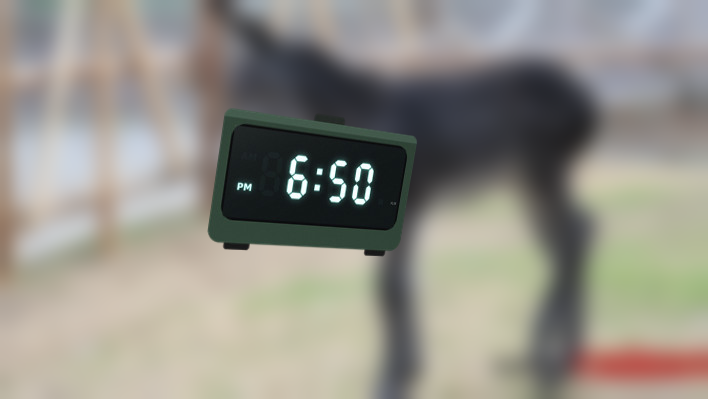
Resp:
**6:50**
